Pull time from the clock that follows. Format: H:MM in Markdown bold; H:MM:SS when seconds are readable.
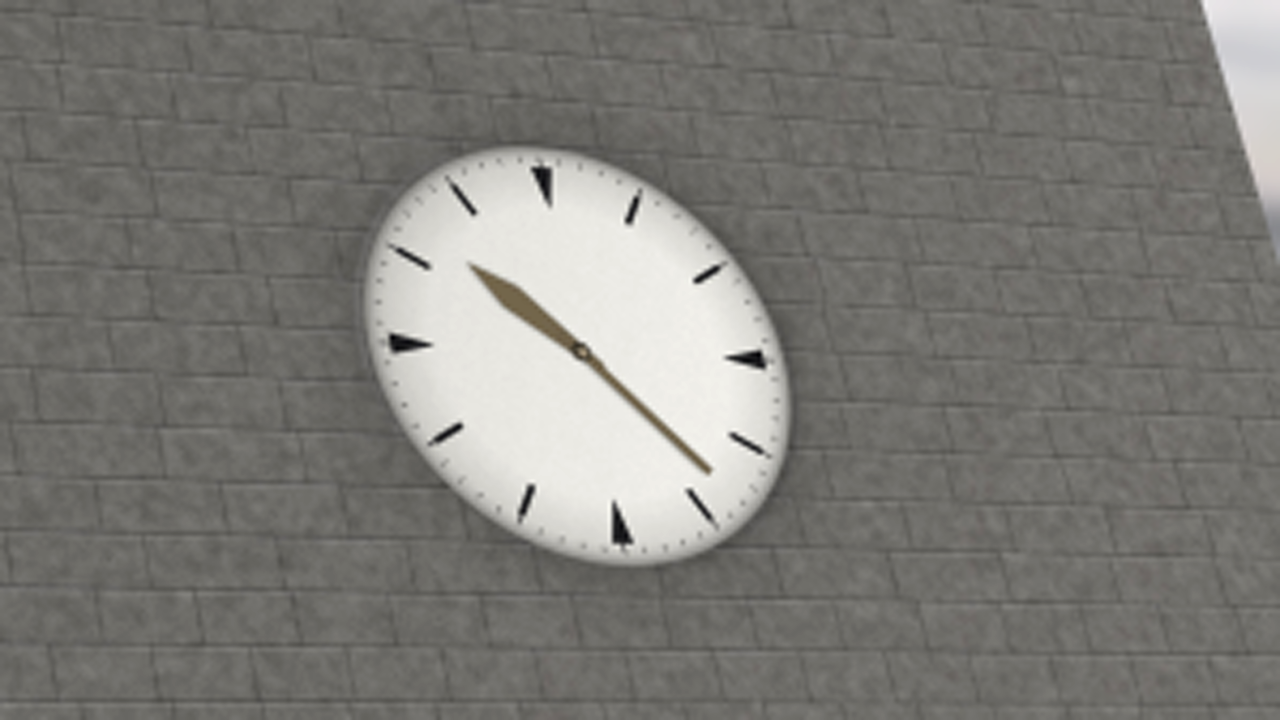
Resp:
**10:23**
